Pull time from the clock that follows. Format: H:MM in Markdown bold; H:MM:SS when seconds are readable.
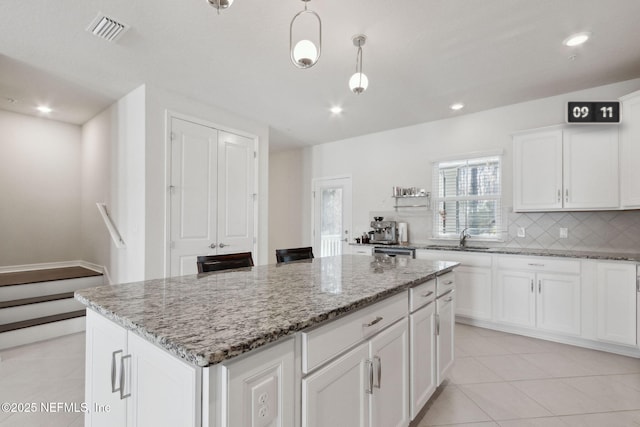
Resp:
**9:11**
